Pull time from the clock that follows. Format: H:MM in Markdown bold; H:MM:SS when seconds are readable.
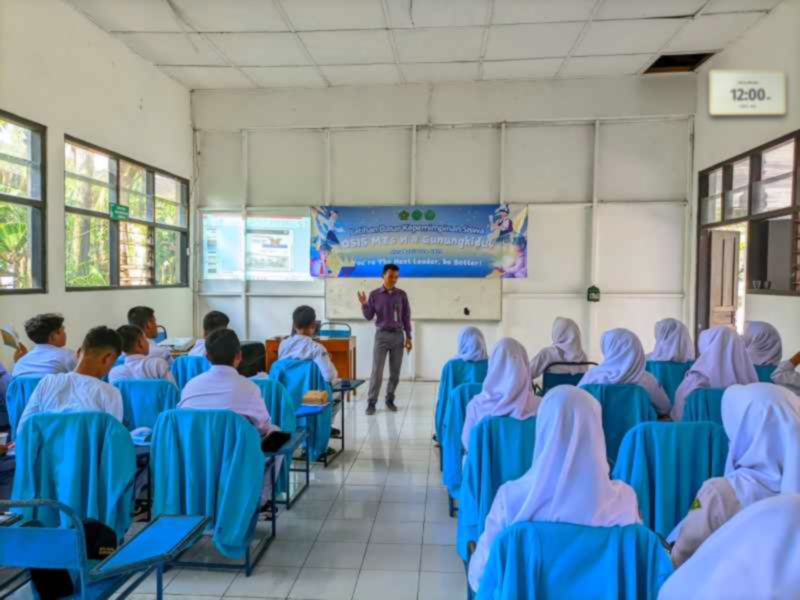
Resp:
**12:00**
